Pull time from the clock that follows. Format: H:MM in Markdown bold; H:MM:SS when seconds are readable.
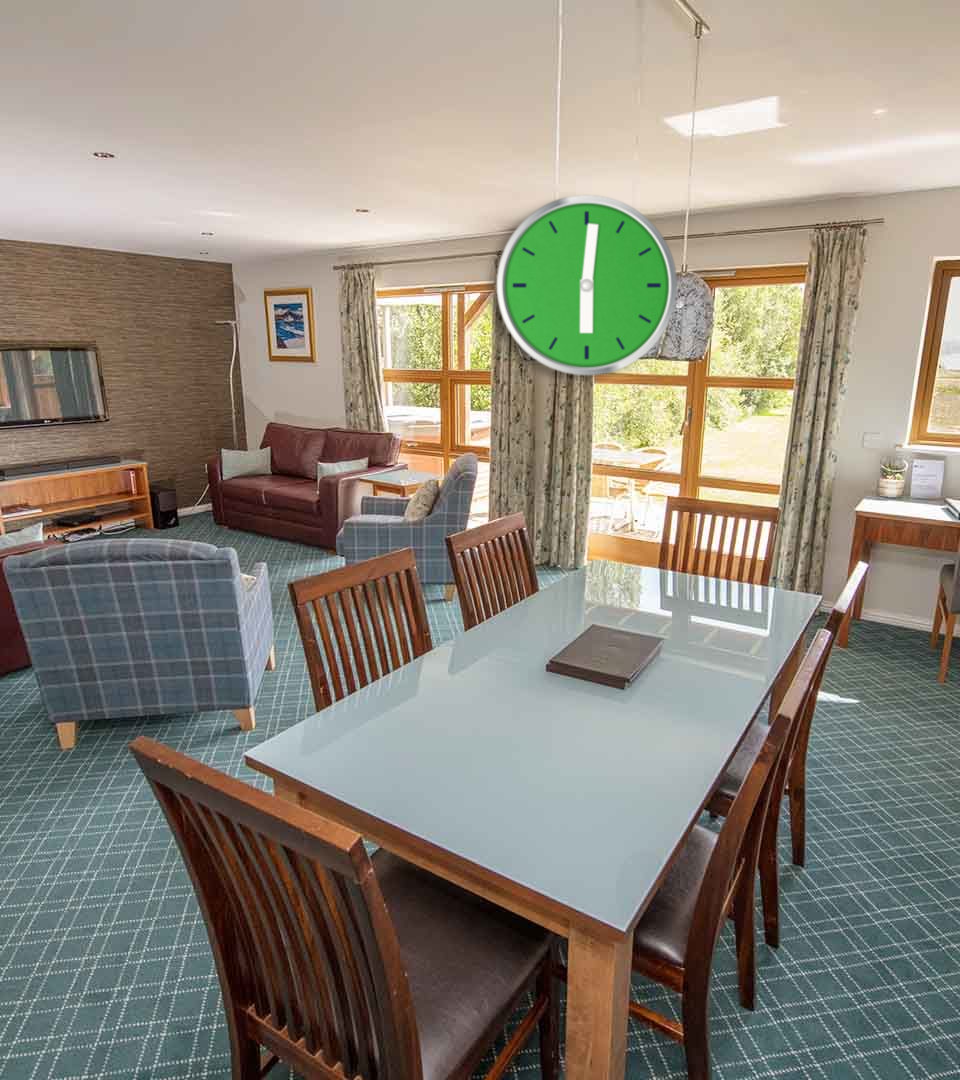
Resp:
**6:01**
